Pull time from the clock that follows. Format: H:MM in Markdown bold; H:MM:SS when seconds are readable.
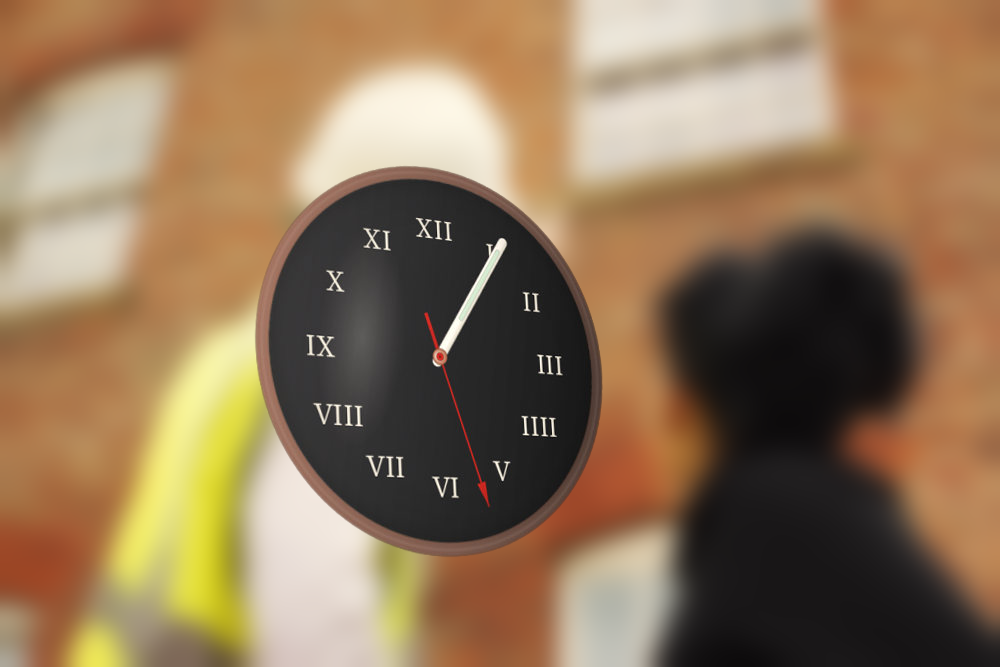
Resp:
**1:05:27**
